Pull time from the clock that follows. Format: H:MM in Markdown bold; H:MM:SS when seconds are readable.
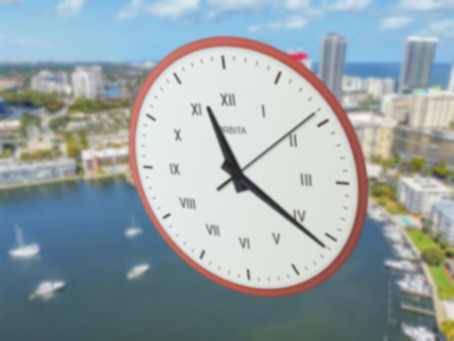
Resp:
**11:21:09**
